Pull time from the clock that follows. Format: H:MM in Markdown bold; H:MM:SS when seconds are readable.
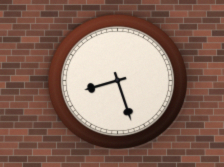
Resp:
**8:27**
